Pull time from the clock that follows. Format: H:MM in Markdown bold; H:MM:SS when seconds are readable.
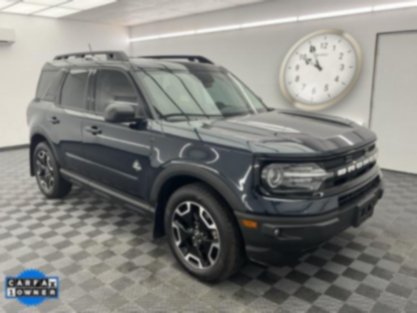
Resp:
**9:55**
